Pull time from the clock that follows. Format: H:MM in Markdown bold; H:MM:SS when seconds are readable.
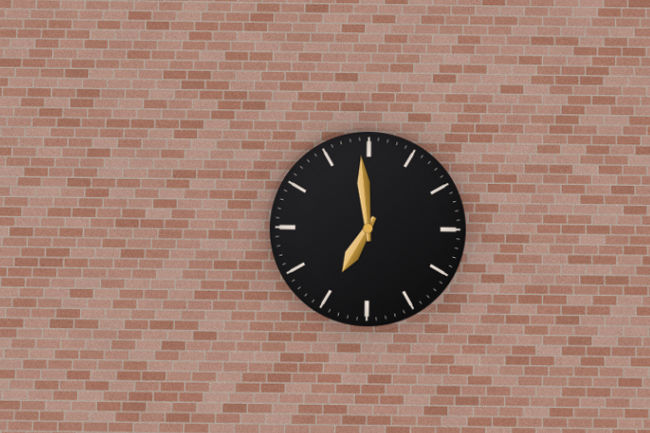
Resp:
**6:59**
